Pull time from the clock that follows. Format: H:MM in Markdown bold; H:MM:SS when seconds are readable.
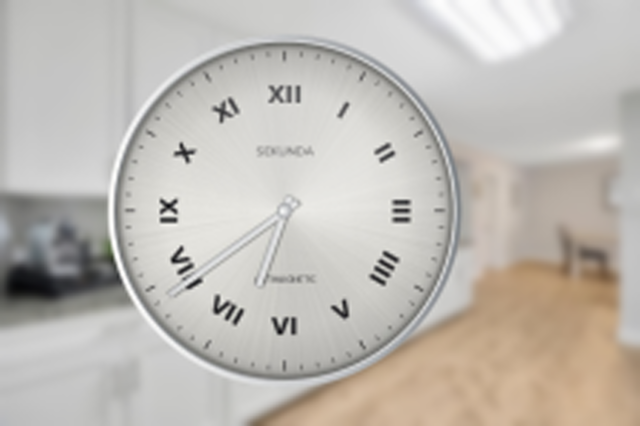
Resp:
**6:39**
